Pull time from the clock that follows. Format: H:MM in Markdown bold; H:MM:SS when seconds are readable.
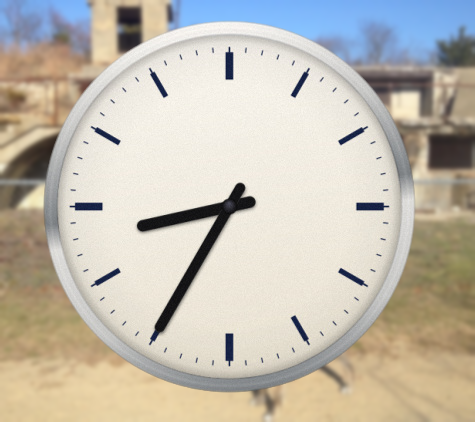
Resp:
**8:35**
